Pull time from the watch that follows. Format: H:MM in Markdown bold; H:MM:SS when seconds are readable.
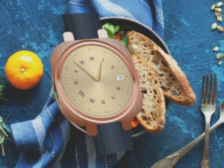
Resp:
**12:53**
